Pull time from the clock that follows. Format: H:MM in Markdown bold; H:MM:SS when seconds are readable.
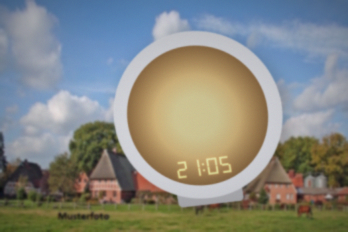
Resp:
**21:05**
